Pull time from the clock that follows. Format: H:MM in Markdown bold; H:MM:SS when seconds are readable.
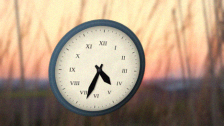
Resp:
**4:33**
